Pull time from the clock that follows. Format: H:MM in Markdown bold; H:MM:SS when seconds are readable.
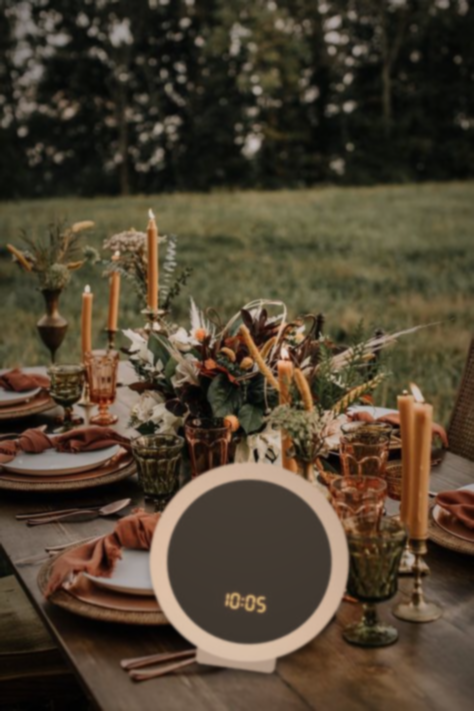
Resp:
**10:05**
